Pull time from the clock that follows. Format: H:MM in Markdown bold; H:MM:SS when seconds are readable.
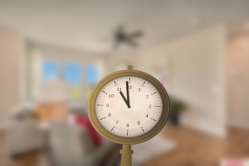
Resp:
**10:59**
